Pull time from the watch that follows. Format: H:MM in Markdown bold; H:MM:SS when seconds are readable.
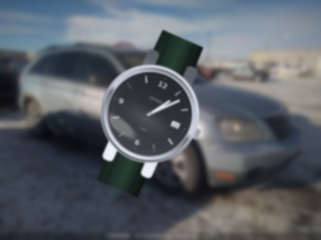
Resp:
**1:07**
